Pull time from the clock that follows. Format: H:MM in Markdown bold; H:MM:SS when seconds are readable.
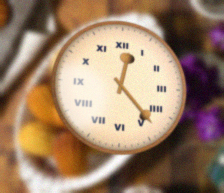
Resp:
**12:23**
